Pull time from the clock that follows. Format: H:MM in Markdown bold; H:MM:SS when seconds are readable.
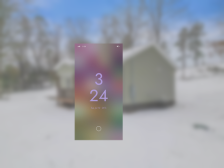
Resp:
**3:24**
